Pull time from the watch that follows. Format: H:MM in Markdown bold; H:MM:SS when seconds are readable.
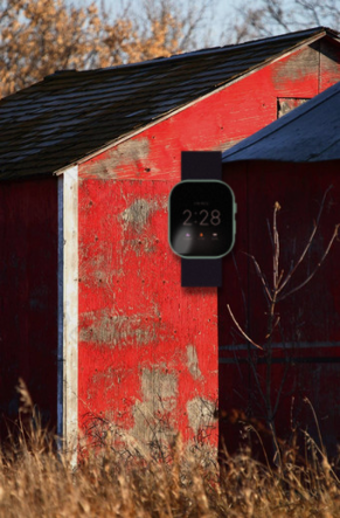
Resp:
**2:28**
